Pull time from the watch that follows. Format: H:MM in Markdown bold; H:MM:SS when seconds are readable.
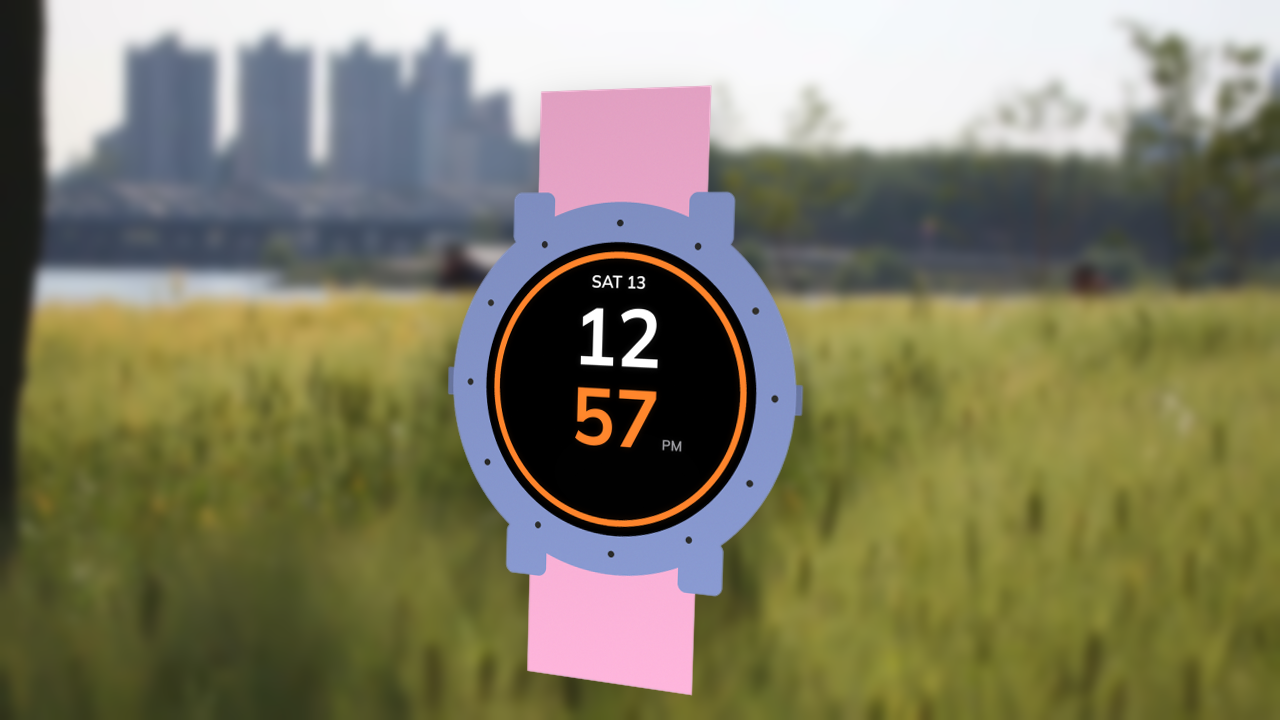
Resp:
**12:57**
